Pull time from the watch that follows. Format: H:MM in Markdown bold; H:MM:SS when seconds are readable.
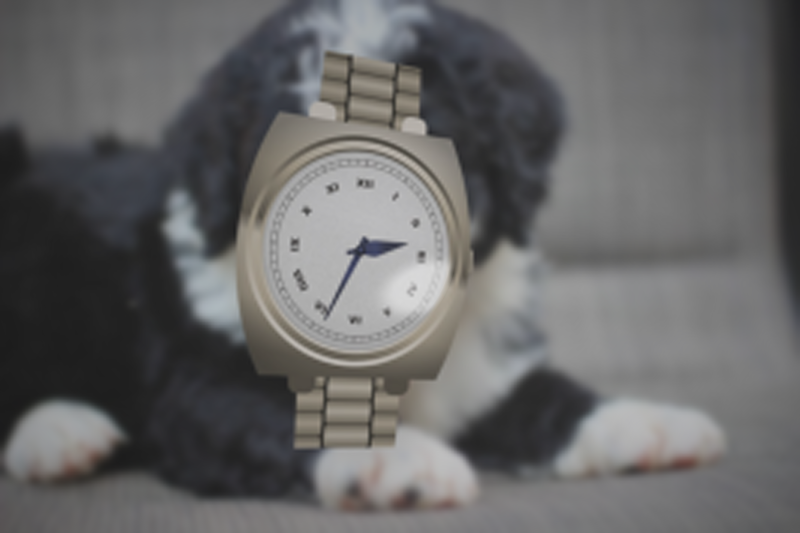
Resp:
**2:34**
